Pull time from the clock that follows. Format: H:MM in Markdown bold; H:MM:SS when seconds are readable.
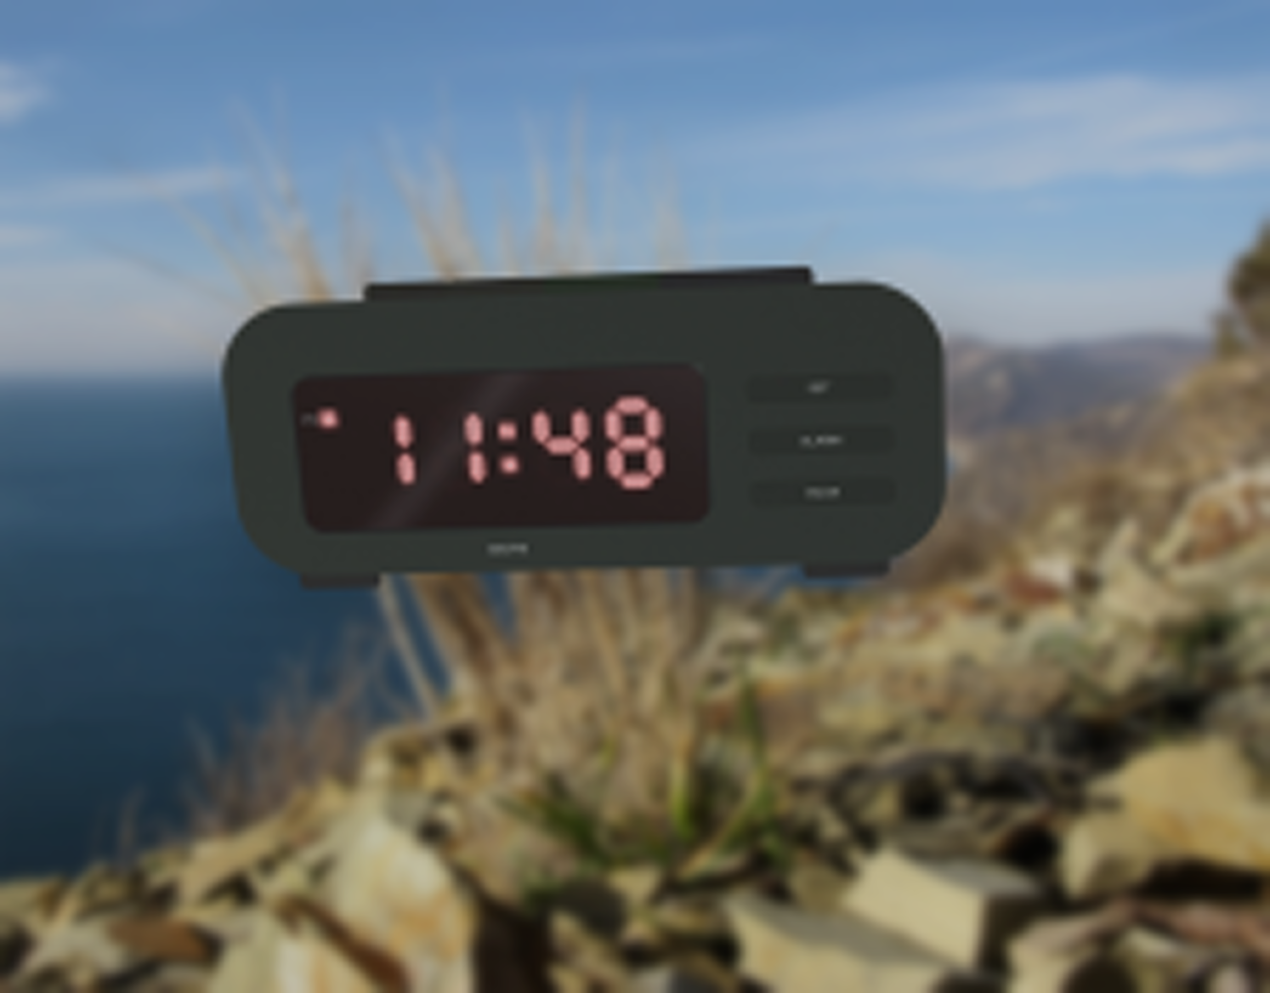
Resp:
**11:48**
